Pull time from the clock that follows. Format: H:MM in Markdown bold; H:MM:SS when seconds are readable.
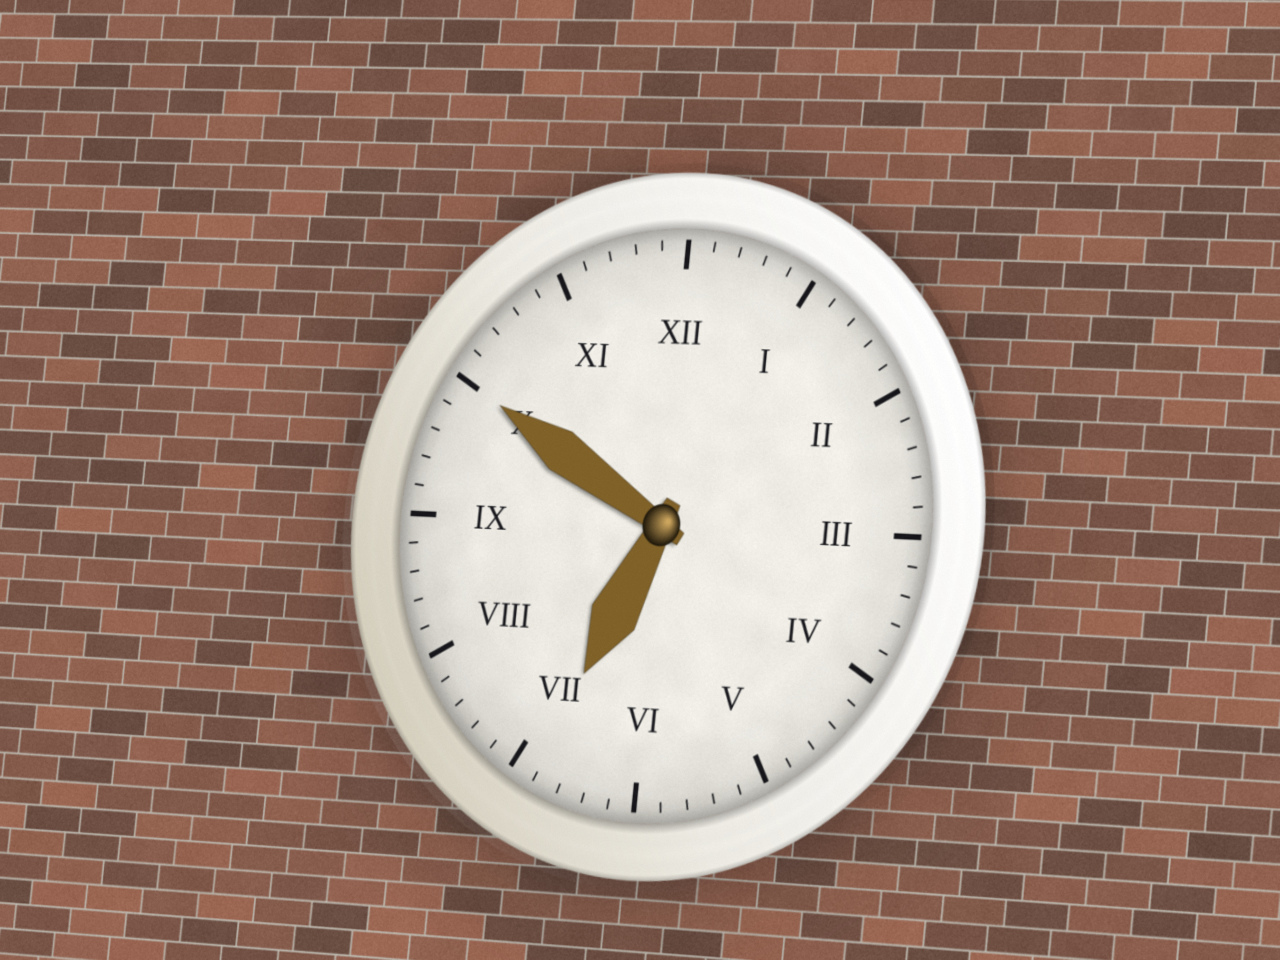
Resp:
**6:50**
